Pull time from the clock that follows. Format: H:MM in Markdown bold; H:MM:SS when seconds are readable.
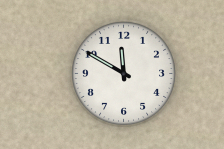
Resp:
**11:50**
